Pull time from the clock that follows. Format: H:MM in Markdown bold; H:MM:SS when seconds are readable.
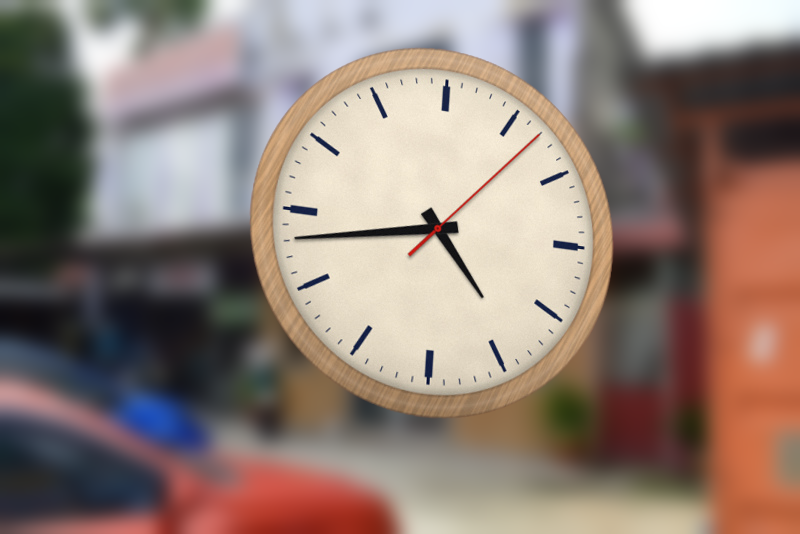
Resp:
**4:43:07**
